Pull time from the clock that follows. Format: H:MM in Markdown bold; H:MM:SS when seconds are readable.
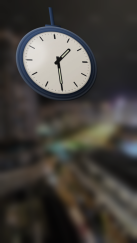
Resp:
**1:30**
